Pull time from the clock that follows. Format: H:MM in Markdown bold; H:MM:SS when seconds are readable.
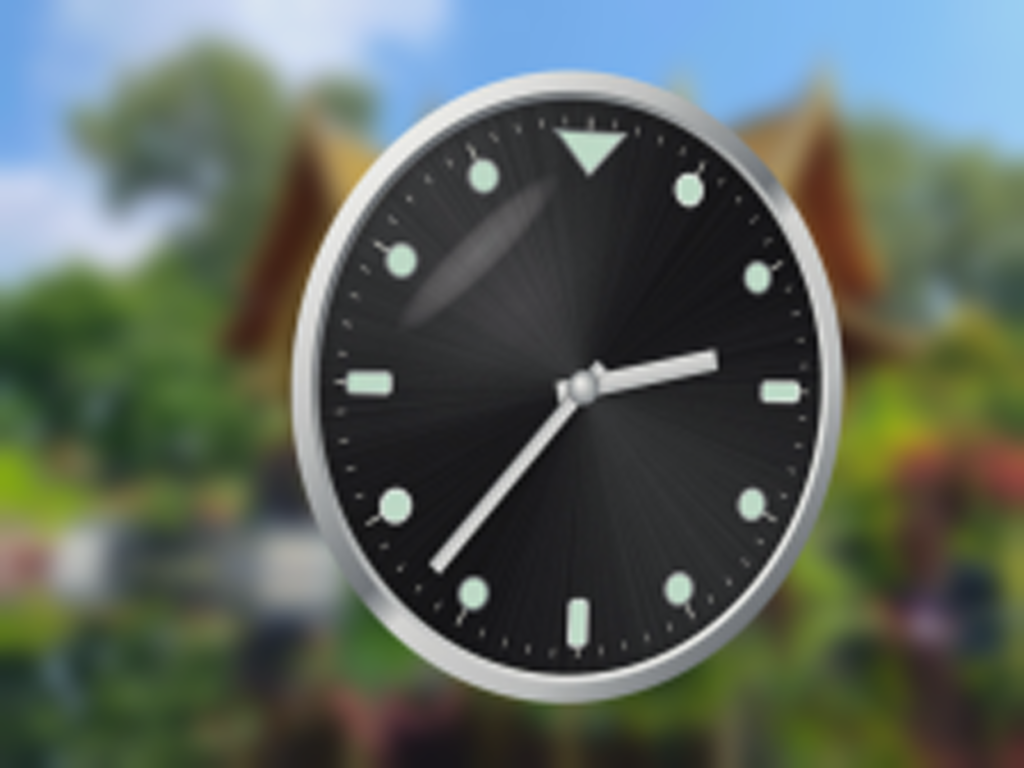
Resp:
**2:37**
